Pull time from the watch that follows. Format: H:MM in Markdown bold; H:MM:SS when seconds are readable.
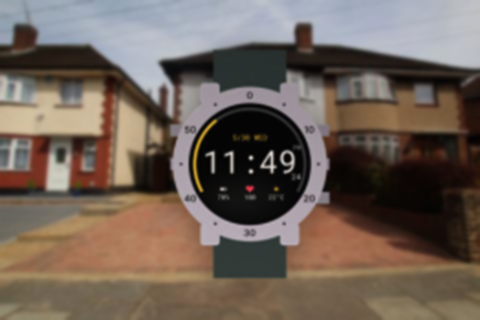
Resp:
**11:49**
